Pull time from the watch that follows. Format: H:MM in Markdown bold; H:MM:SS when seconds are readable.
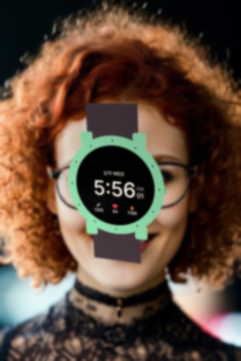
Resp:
**5:56**
